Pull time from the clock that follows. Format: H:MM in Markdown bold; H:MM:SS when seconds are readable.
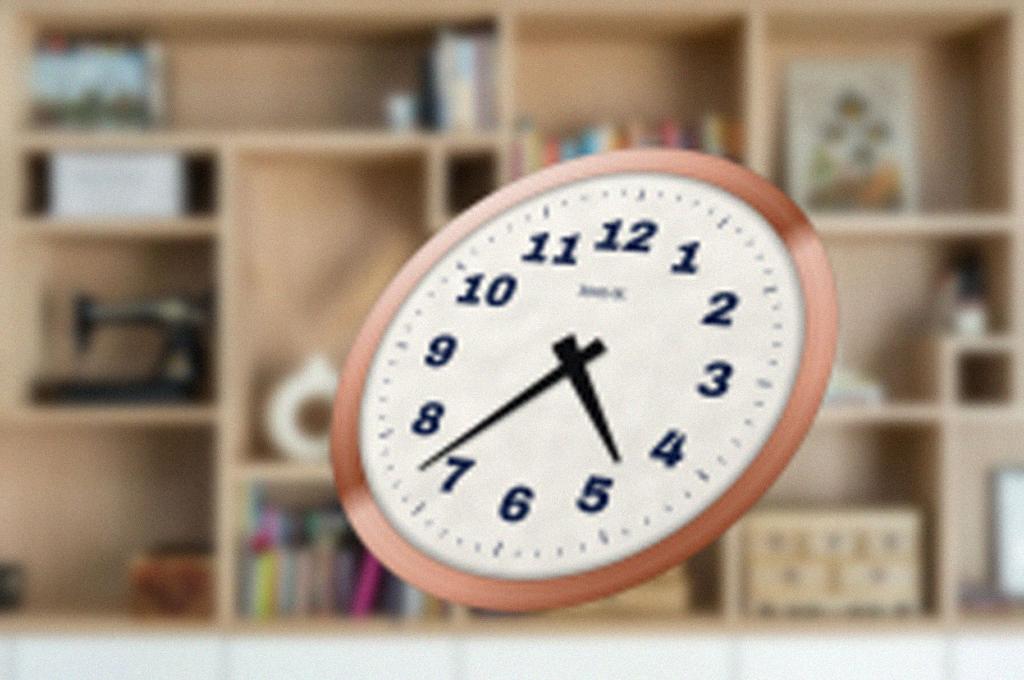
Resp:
**4:37**
